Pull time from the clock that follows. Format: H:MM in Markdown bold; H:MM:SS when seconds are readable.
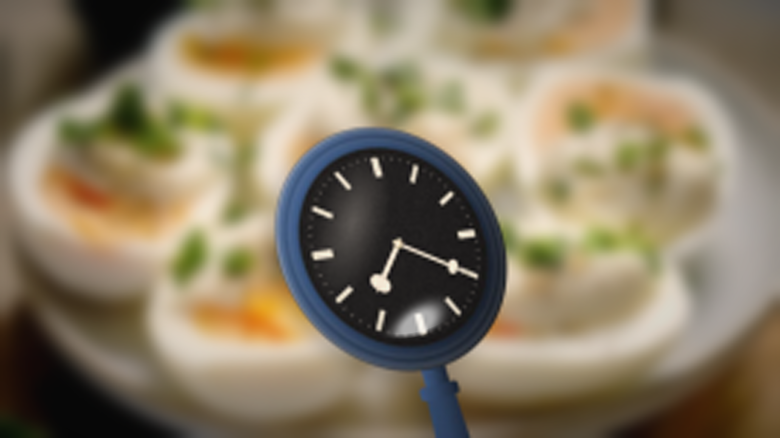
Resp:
**7:20**
